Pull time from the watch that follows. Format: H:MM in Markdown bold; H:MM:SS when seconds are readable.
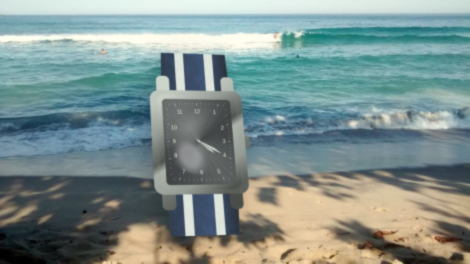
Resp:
**4:20**
